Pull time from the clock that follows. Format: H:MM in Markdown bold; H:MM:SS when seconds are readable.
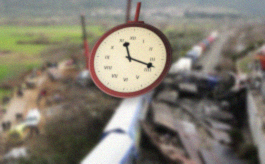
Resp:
**11:18**
